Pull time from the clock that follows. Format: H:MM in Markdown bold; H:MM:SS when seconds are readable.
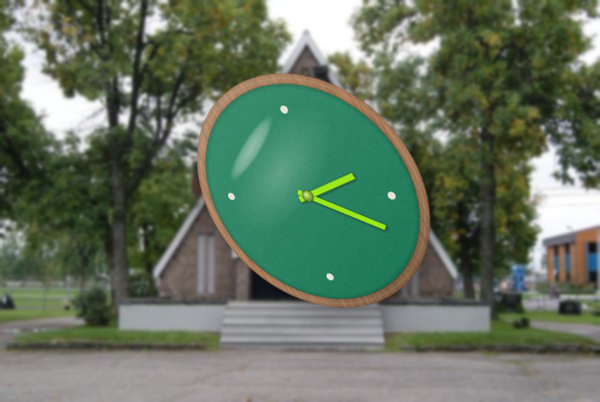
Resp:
**2:19**
